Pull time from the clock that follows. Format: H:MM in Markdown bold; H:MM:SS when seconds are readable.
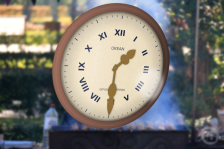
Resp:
**1:30**
